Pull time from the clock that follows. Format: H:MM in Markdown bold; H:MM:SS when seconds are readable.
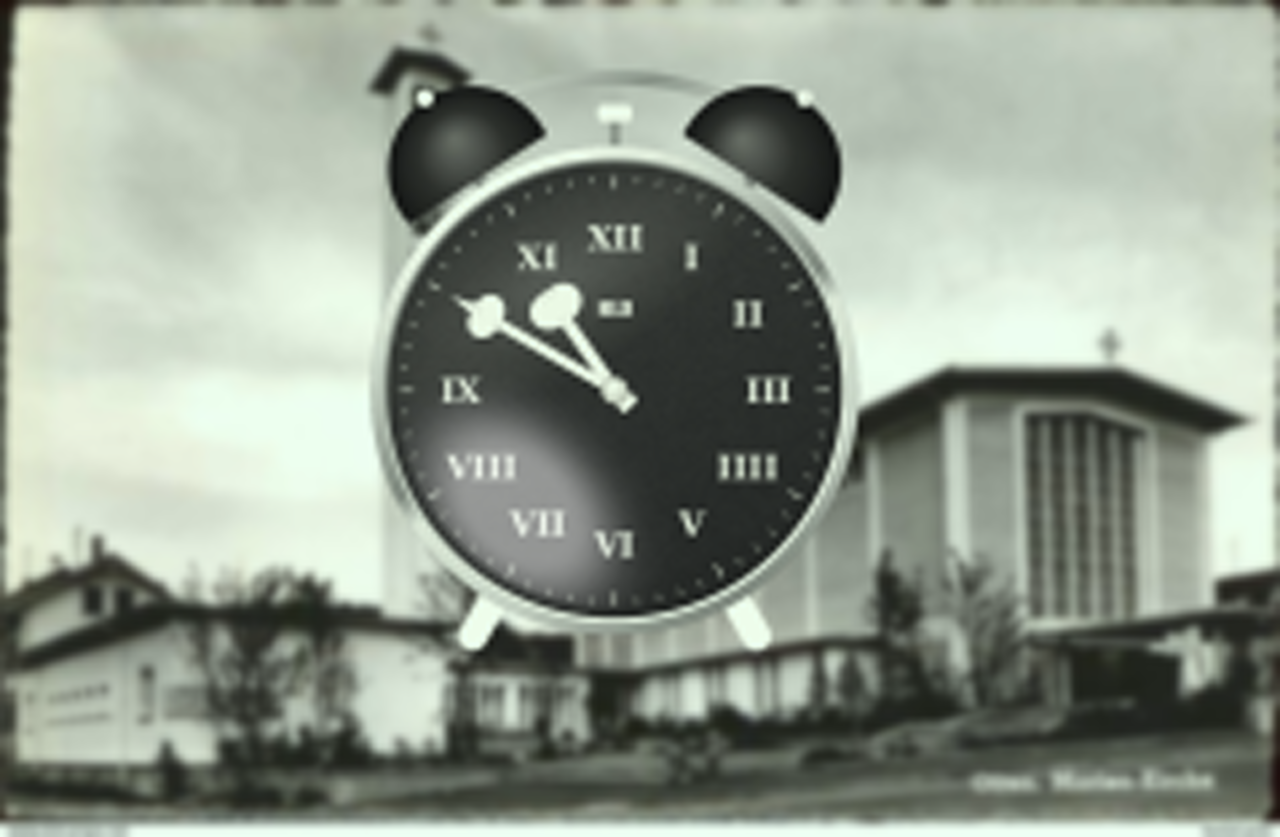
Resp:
**10:50**
